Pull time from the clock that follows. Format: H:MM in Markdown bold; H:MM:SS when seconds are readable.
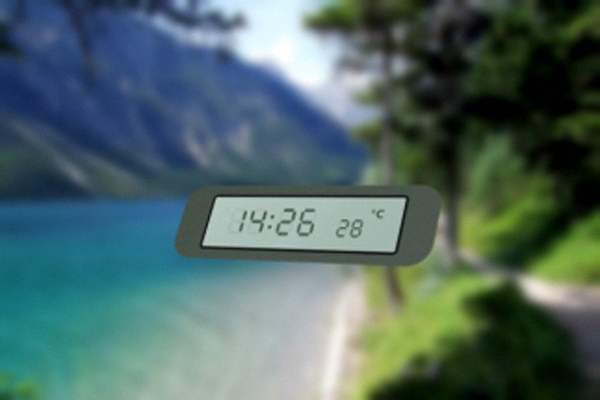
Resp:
**14:26**
